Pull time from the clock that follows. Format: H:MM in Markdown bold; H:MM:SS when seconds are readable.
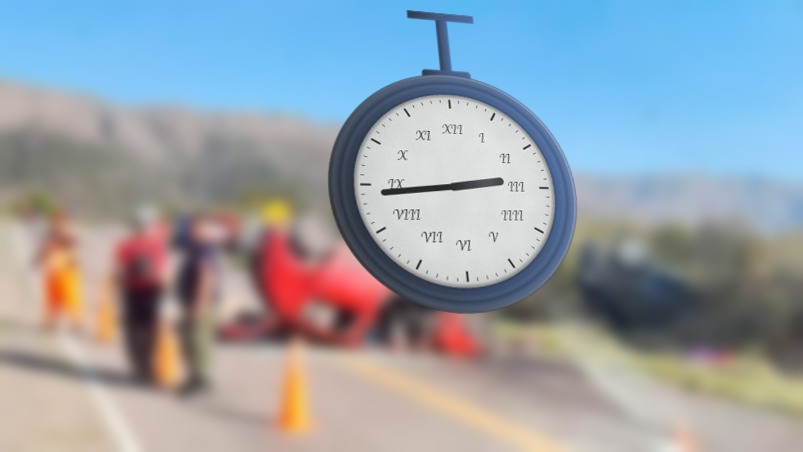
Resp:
**2:44**
